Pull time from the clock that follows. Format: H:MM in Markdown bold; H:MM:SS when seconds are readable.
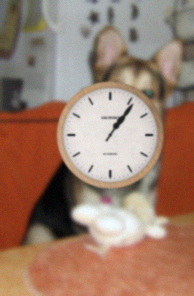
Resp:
**1:06**
